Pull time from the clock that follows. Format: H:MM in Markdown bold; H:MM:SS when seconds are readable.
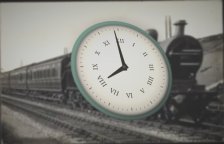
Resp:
**7:59**
